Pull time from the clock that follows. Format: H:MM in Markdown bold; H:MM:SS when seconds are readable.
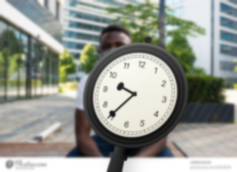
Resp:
**9:36**
